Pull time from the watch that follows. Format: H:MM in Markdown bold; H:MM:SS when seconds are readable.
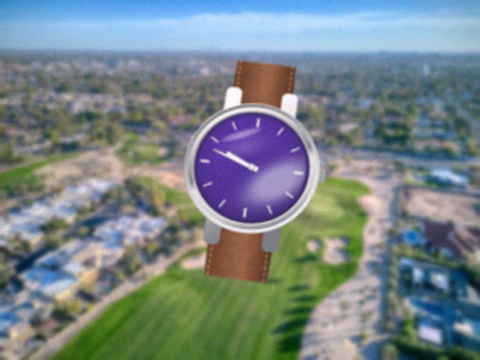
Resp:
**9:48**
